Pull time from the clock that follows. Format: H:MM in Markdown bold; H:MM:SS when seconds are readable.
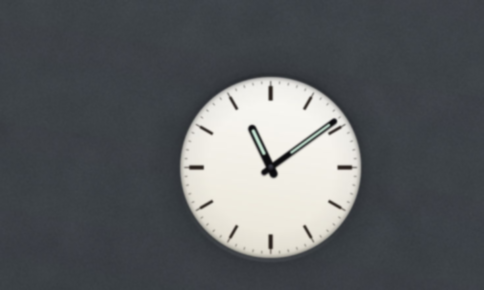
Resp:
**11:09**
